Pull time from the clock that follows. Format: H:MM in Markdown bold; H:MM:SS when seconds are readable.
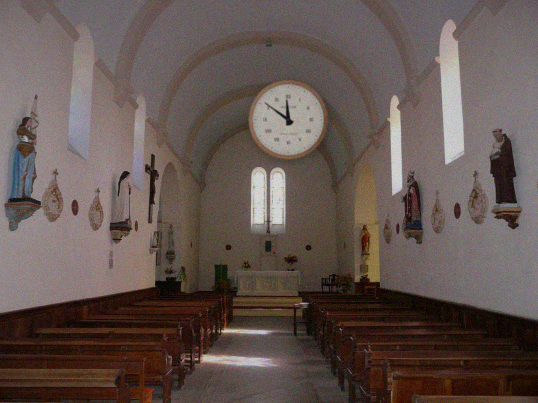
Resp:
**11:51**
